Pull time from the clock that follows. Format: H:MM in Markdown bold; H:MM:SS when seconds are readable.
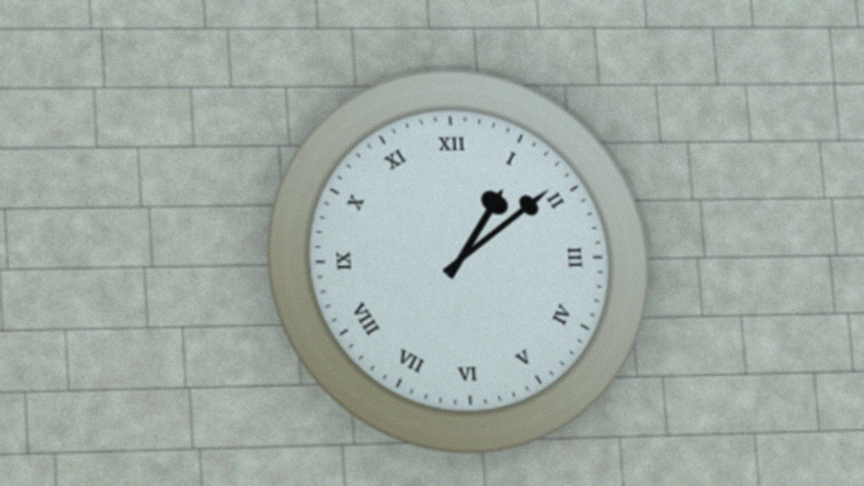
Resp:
**1:09**
